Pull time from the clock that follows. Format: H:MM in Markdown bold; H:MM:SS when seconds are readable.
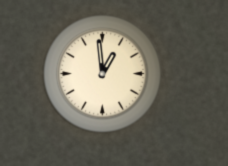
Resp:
**12:59**
